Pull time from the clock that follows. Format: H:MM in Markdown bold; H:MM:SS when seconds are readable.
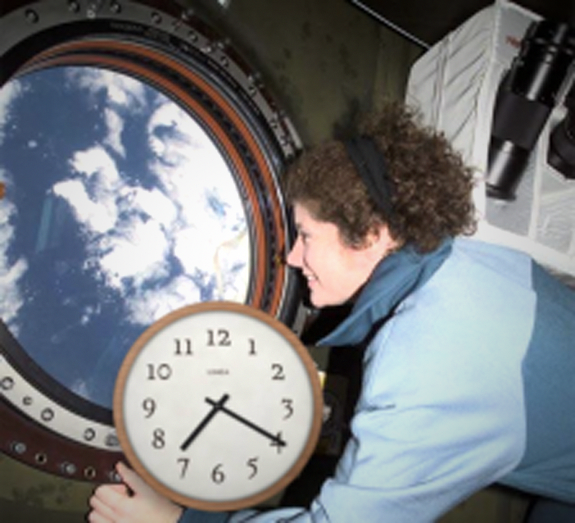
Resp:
**7:20**
